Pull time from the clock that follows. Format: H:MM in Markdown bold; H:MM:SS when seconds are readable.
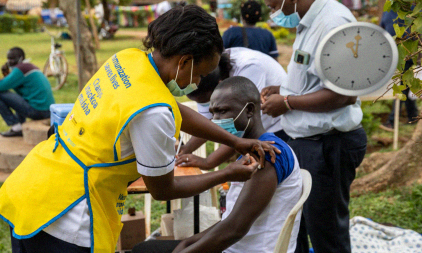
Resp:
**11:00**
